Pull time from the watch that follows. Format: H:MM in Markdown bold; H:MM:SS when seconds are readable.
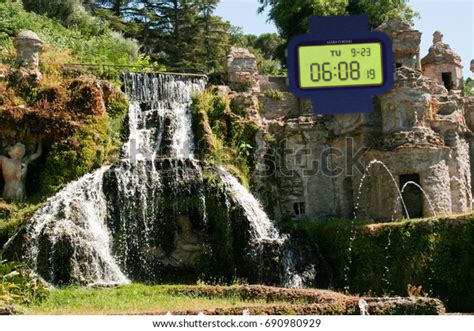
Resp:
**6:08:19**
